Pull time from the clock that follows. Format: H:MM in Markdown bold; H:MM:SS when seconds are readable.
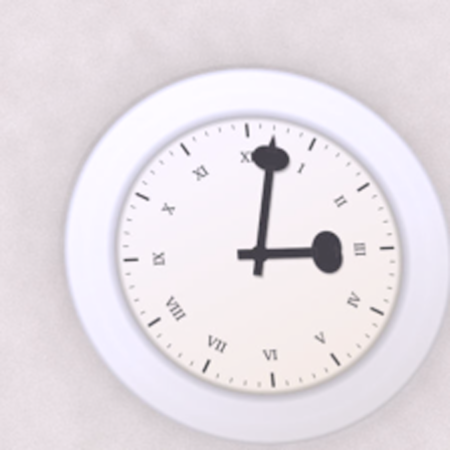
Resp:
**3:02**
